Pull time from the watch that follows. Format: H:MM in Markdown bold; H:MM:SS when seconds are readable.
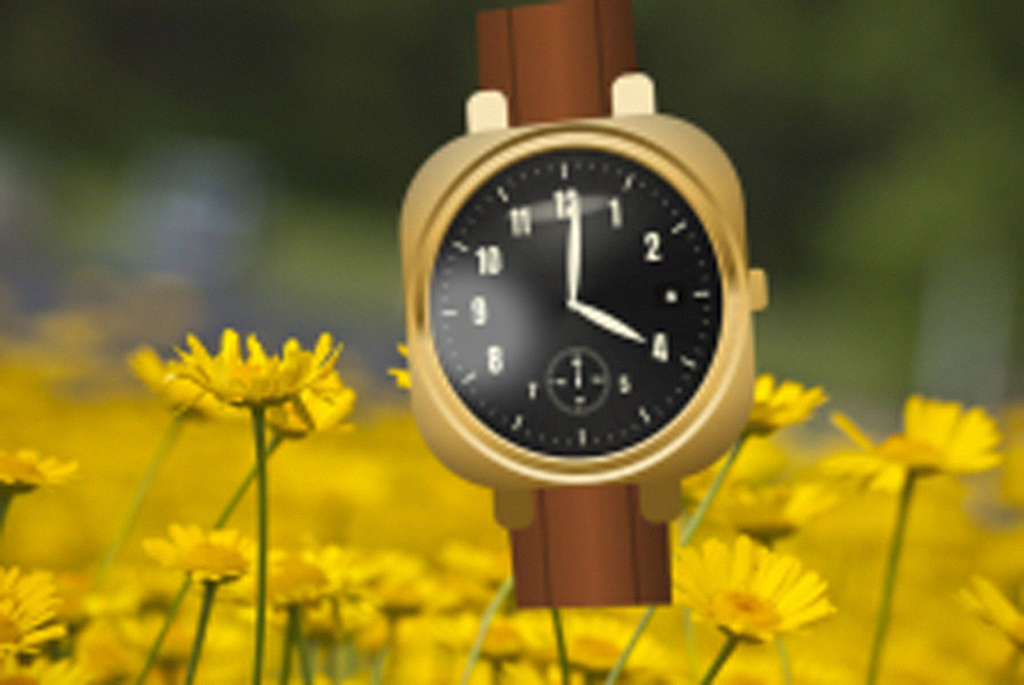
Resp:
**4:01**
